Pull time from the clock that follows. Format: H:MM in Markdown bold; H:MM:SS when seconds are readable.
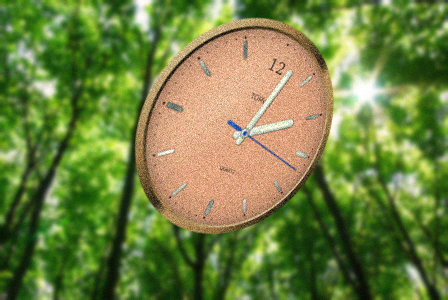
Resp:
**2:02:17**
